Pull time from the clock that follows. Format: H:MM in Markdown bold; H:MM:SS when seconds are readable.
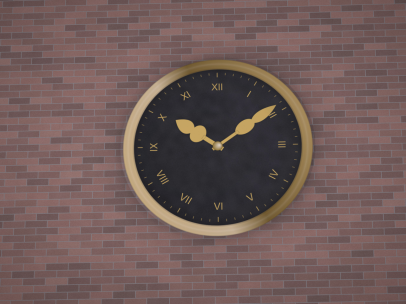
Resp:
**10:09**
